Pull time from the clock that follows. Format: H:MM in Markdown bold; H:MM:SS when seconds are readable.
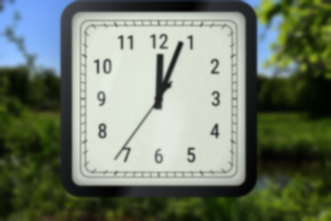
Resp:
**12:03:36**
